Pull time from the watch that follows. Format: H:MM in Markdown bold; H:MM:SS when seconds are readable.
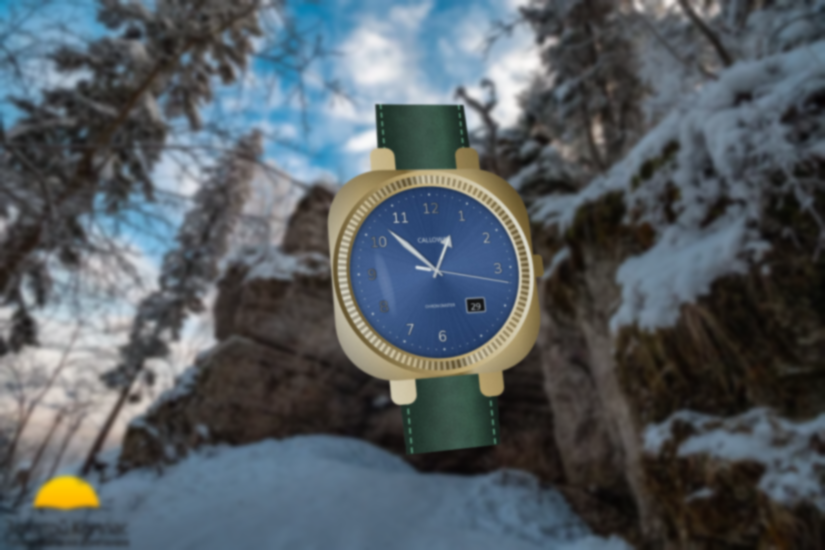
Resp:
**12:52:17**
